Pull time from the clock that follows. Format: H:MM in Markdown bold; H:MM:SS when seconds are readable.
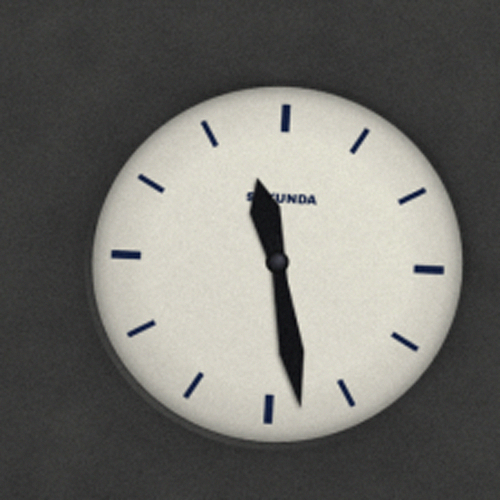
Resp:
**11:28**
